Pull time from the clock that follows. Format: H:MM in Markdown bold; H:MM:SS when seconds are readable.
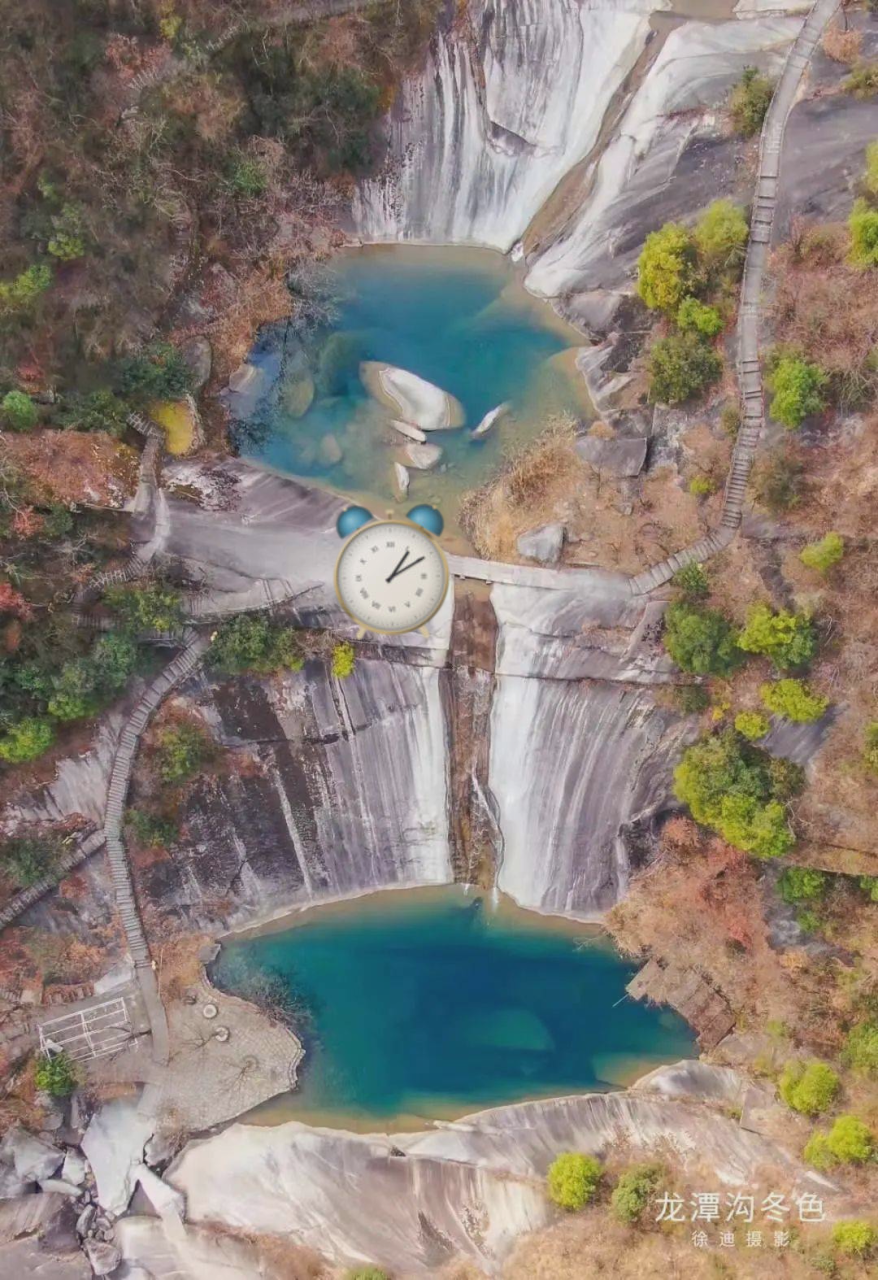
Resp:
**1:10**
